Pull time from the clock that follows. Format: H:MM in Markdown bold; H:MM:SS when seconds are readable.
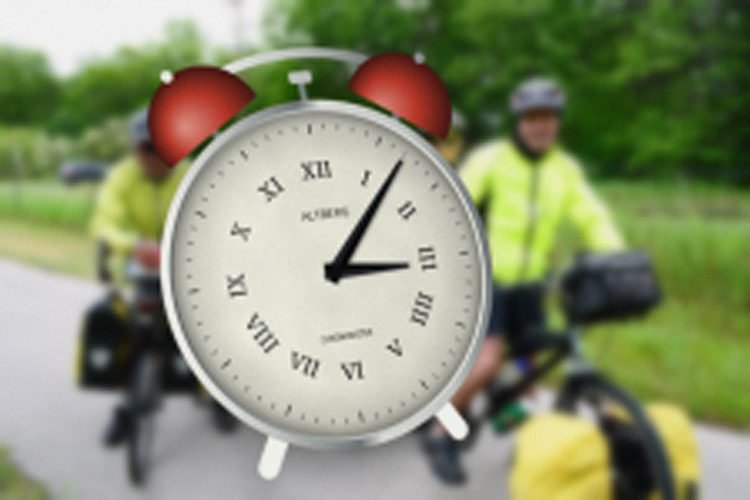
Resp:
**3:07**
